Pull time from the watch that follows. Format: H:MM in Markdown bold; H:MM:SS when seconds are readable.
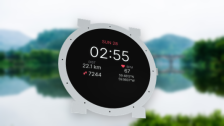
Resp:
**2:55**
